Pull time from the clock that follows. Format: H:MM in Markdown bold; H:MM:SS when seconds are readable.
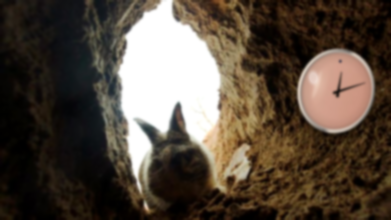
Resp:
**12:12**
